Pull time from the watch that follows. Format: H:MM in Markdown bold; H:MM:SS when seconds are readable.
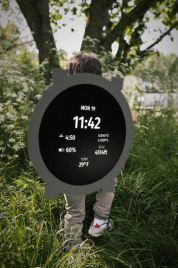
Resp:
**11:42**
